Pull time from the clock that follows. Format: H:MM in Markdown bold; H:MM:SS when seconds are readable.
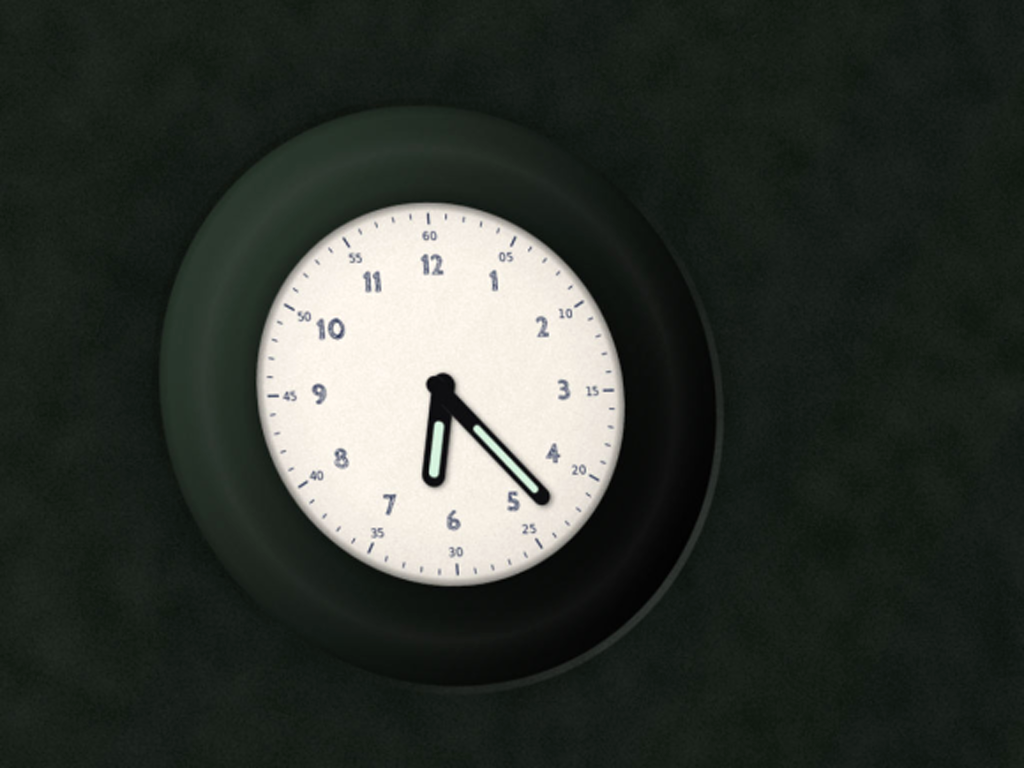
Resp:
**6:23**
